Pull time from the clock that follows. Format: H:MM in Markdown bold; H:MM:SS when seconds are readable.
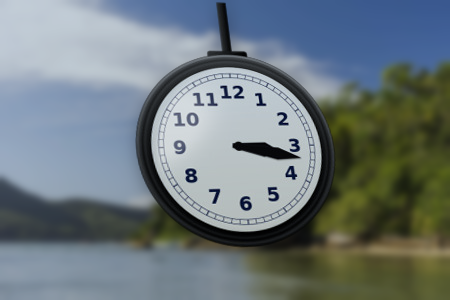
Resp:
**3:17**
